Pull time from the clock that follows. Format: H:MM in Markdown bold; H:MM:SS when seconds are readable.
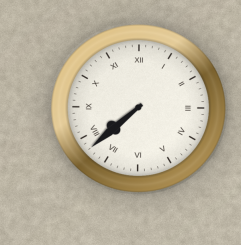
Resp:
**7:38**
